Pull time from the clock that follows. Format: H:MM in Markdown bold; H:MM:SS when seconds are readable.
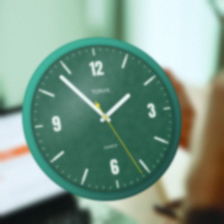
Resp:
**1:53:26**
